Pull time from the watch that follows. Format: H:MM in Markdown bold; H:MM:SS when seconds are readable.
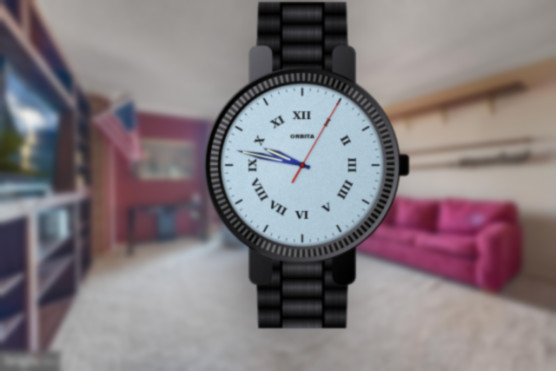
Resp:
**9:47:05**
